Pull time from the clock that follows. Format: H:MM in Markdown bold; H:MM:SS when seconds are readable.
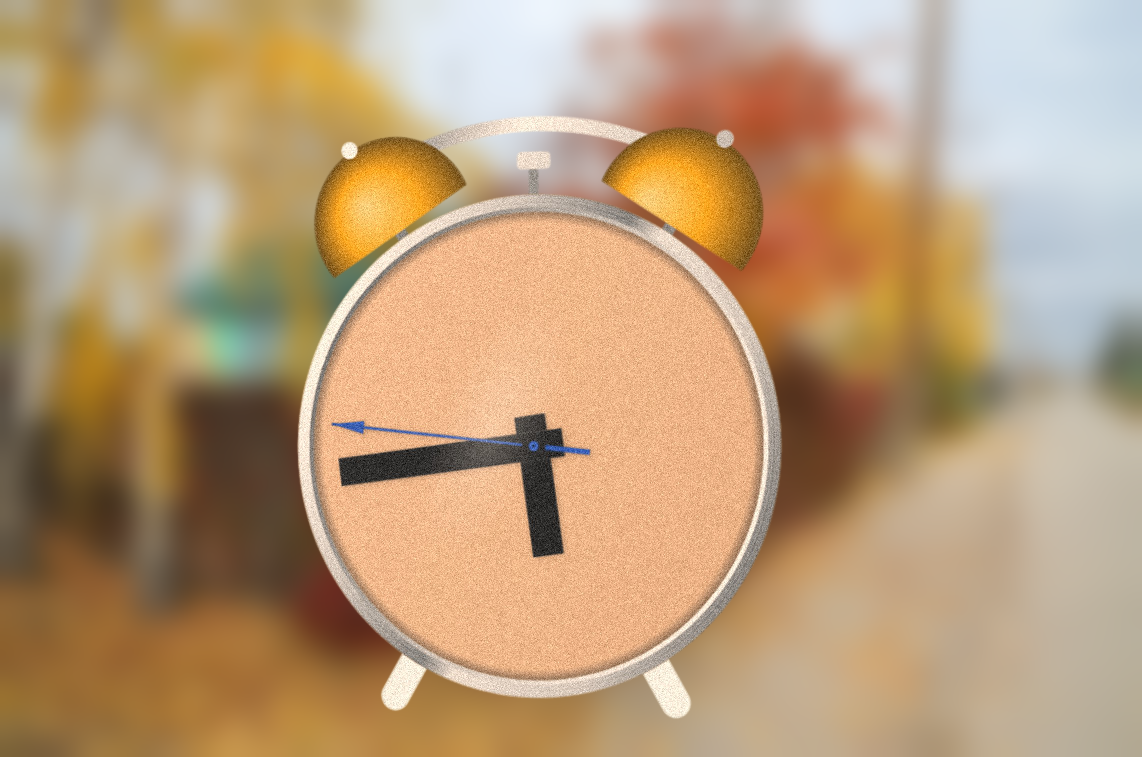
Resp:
**5:43:46**
